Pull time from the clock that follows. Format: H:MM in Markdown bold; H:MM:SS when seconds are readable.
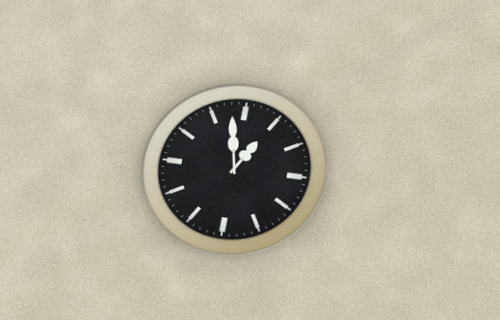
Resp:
**12:58**
